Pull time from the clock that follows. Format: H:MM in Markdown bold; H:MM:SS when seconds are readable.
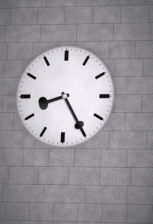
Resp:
**8:25**
